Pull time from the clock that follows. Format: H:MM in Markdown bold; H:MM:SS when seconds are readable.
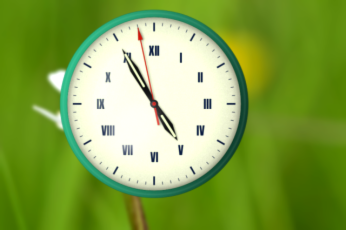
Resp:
**4:54:58**
